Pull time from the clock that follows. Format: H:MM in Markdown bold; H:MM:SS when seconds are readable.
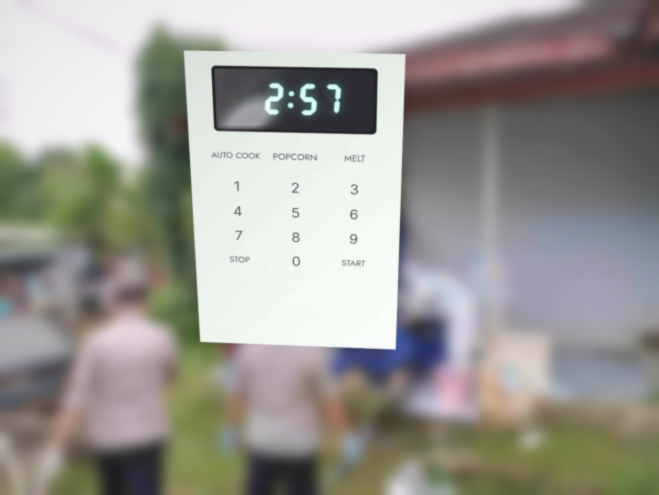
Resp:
**2:57**
